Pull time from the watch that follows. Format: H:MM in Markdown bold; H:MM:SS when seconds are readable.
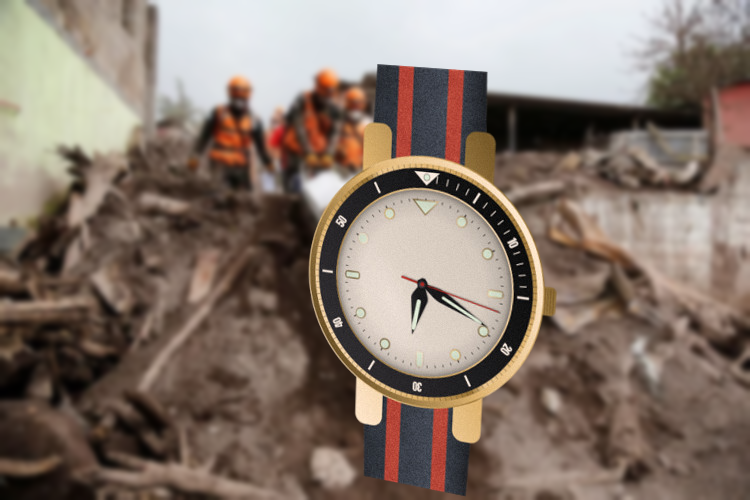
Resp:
**6:19:17**
